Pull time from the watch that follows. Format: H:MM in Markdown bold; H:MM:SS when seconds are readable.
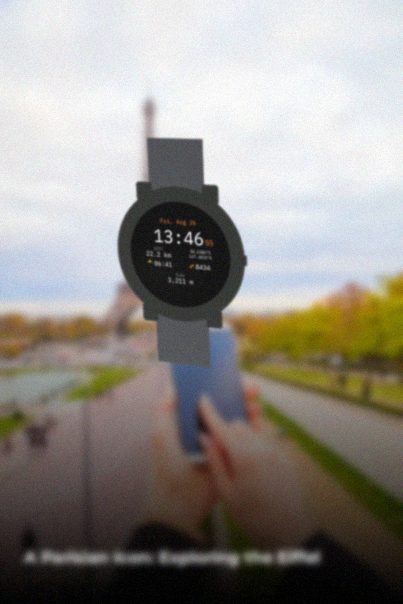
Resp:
**13:46**
